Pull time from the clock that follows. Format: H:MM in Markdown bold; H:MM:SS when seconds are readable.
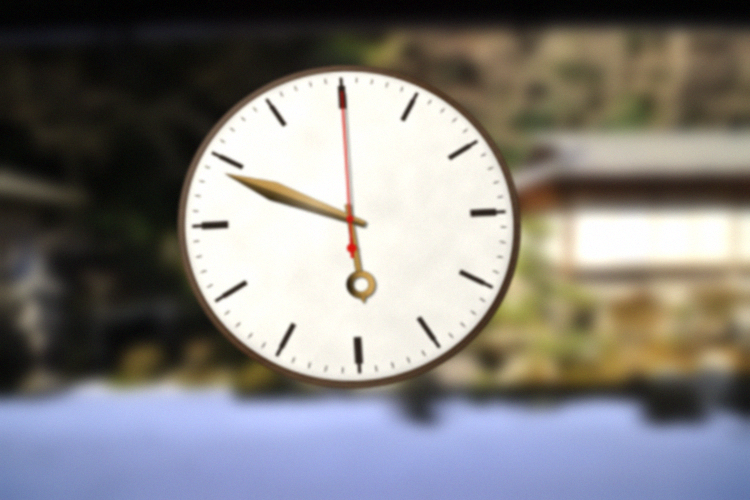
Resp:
**5:49:00**
